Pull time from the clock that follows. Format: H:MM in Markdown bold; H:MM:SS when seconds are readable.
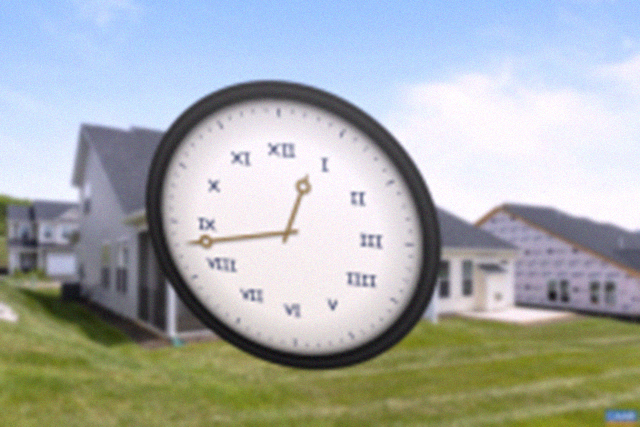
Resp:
**12:43**
